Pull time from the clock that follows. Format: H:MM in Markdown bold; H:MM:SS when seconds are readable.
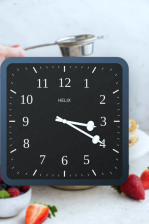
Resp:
**3:20**
